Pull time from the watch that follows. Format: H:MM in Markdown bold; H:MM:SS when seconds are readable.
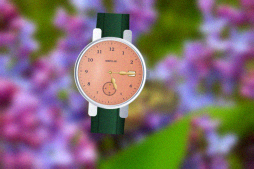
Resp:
**5:15**
